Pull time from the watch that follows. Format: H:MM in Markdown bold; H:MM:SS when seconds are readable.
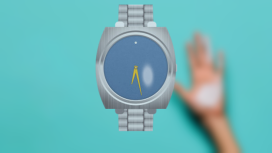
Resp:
**6:28**
